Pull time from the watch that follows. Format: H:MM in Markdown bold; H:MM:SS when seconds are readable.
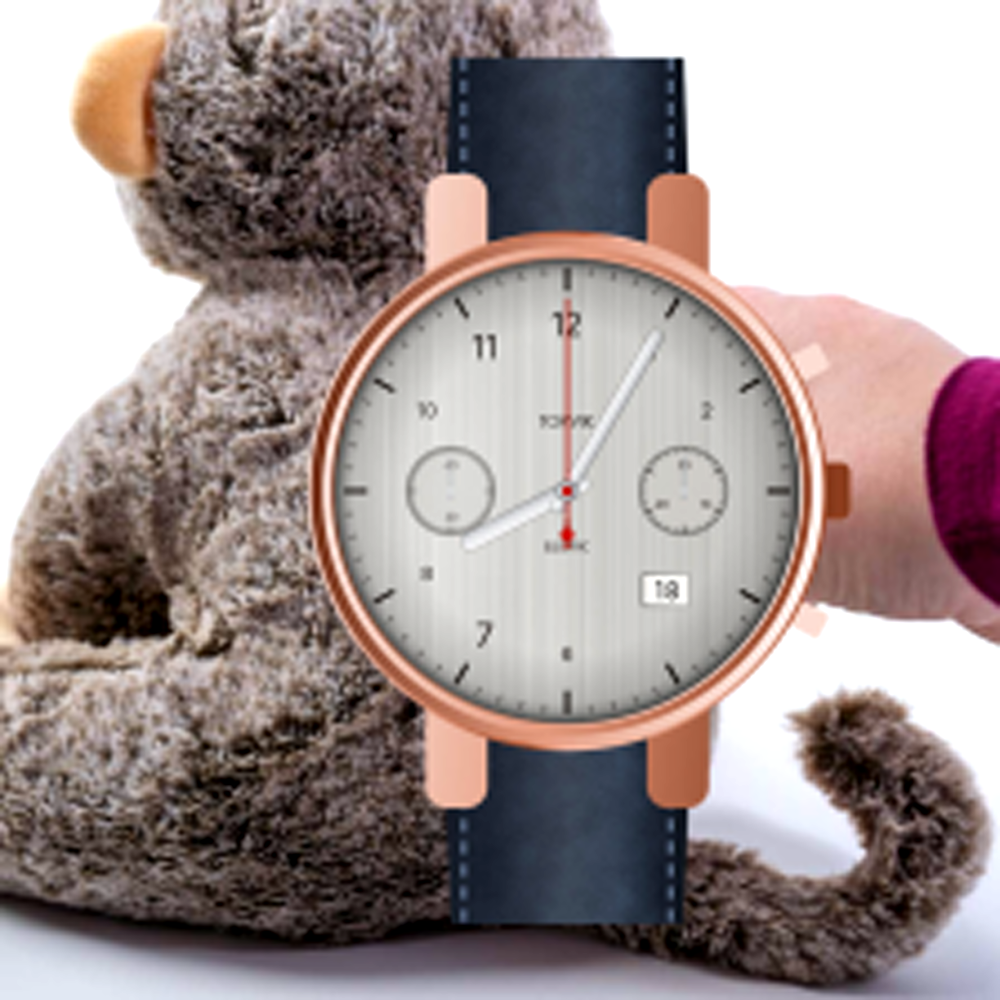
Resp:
**8:05**
